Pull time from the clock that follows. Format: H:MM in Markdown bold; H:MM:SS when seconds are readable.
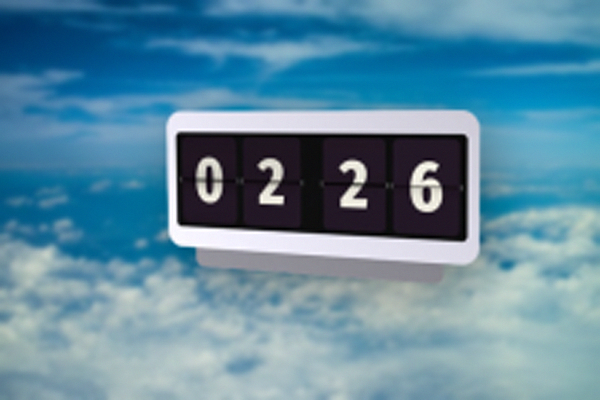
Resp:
**2:26**
